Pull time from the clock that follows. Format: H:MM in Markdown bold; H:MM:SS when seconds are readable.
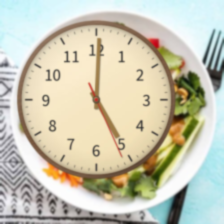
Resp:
**5:00:26**
